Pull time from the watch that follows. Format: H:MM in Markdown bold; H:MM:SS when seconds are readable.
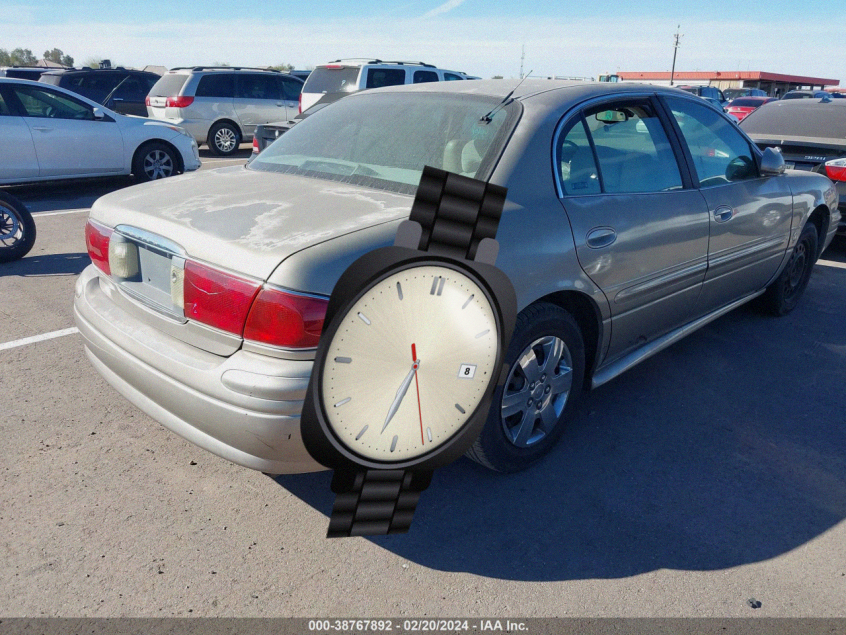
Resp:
**6:32:26**
